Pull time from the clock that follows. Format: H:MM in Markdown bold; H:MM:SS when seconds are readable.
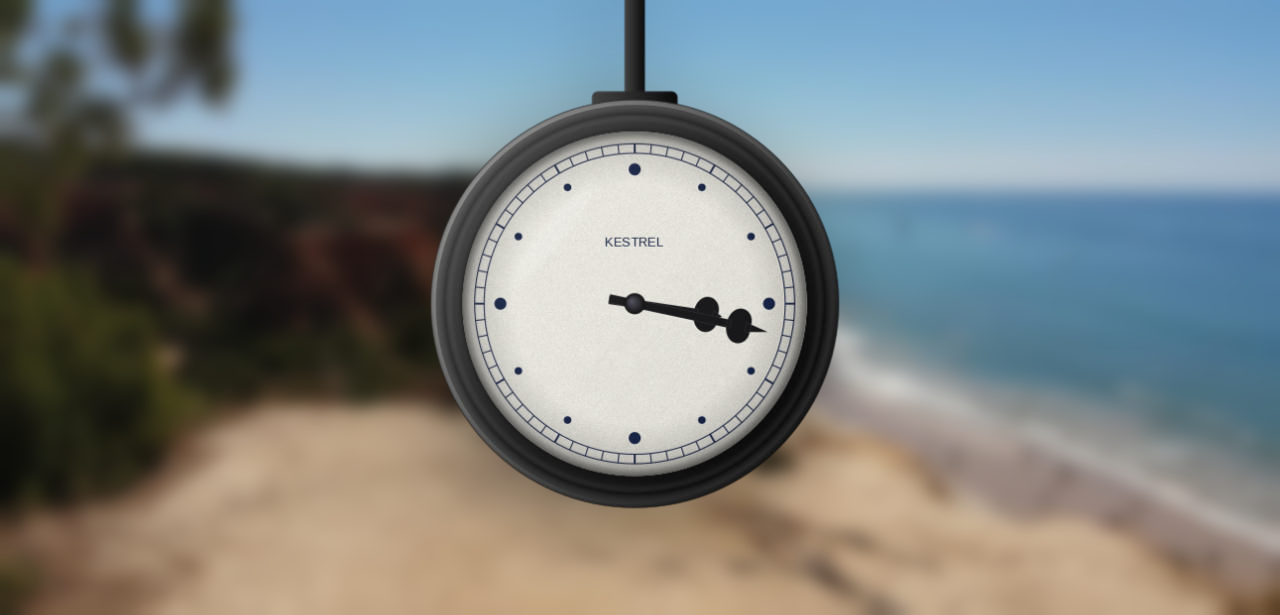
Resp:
**3:17**
